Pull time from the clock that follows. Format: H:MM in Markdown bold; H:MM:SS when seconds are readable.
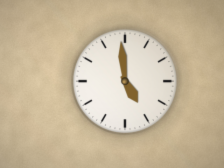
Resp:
**4:59**
